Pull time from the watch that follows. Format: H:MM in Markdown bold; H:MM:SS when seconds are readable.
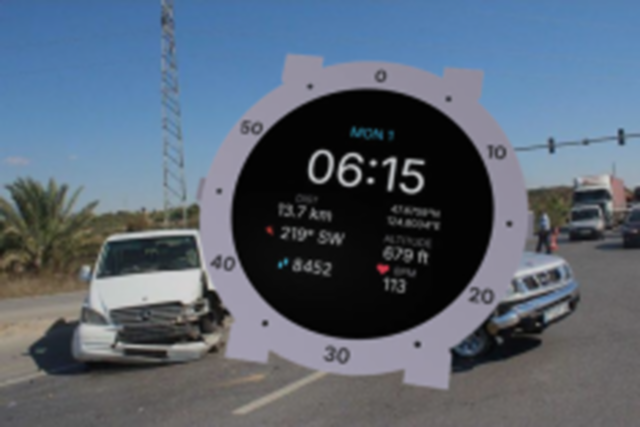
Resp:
**6:15**
